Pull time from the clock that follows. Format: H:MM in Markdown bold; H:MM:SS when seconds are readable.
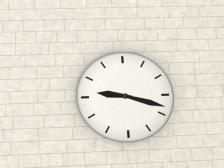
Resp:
**9:18**
